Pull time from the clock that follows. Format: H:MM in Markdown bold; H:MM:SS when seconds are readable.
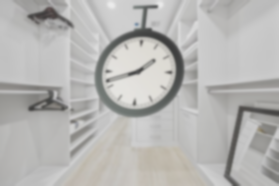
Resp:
**1:42**
